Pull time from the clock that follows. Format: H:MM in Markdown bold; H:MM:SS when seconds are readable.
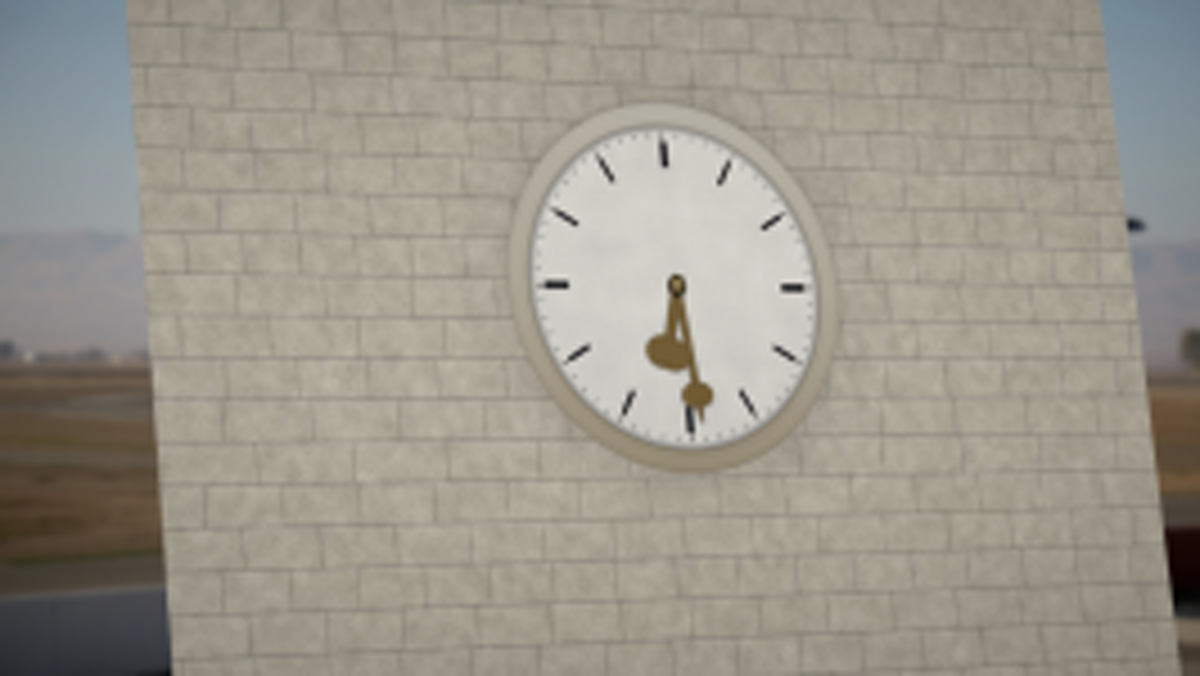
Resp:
**6:29**
